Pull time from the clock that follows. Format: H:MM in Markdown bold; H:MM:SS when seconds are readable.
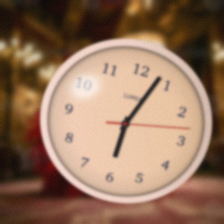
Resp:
**6:03:13**
